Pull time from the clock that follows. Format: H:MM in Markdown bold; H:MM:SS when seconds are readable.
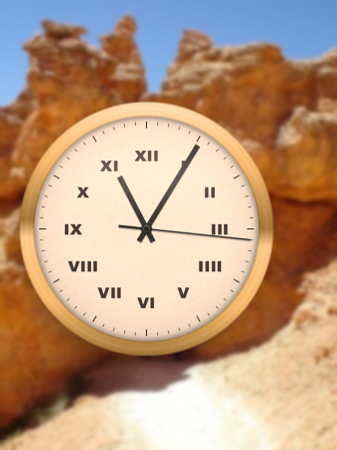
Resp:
**11:05:16**
